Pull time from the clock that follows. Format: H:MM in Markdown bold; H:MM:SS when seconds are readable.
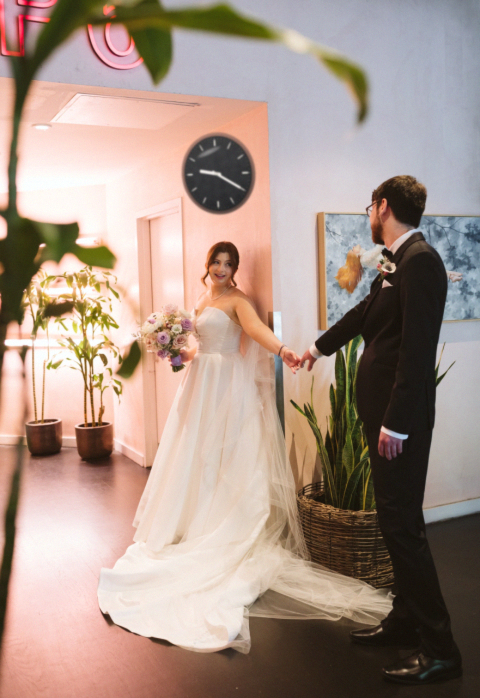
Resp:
**9:20**
